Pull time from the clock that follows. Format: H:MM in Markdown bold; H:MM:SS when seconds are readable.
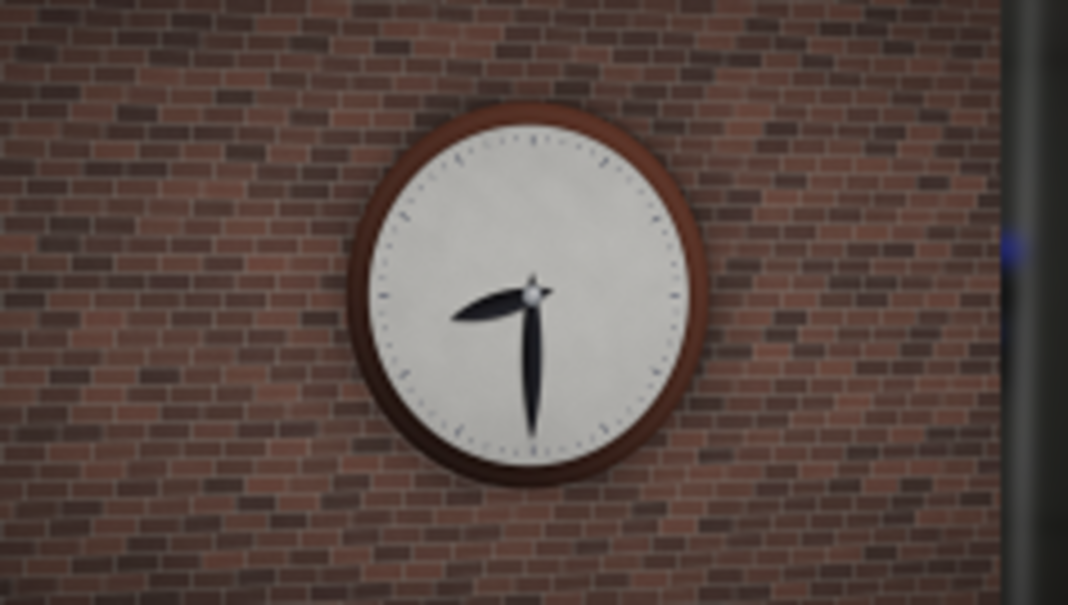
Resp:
**8:30**
